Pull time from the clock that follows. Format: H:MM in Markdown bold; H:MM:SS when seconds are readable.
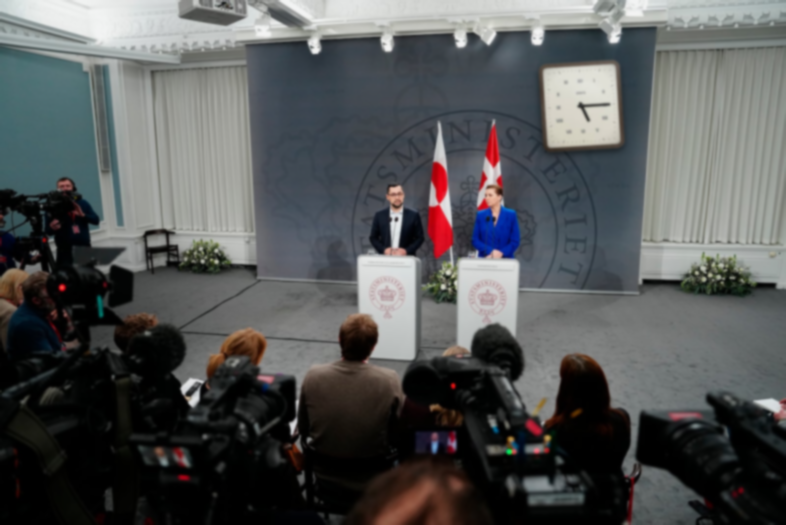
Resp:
**5:15**
